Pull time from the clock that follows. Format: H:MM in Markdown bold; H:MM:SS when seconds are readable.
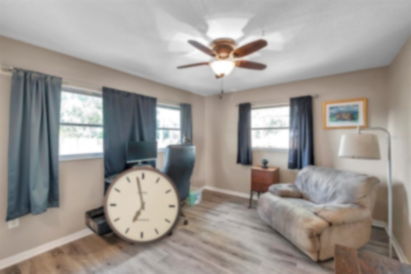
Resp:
**6:58**
